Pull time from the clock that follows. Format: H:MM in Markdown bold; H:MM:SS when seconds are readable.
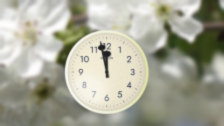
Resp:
**11:58**
